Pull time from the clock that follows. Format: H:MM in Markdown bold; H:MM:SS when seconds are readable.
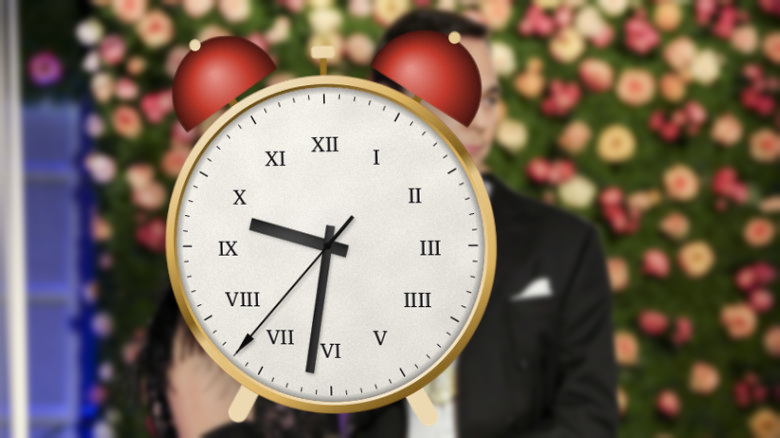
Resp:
**9:31:37**
